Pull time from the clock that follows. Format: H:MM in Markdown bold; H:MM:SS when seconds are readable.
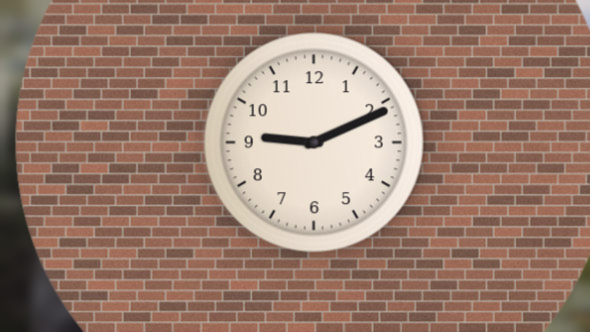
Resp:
**9:11**
